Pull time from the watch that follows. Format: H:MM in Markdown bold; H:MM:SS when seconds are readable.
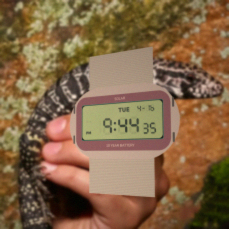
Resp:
**9:44:35**
